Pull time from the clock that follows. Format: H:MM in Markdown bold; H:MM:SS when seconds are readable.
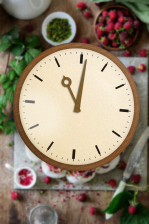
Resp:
**11:01**
